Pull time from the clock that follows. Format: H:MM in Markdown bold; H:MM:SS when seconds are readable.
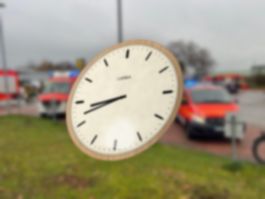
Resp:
**8:42**
